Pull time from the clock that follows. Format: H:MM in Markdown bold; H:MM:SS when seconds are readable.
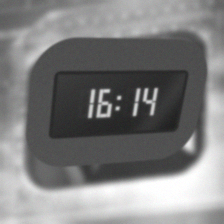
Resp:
**16:14**
